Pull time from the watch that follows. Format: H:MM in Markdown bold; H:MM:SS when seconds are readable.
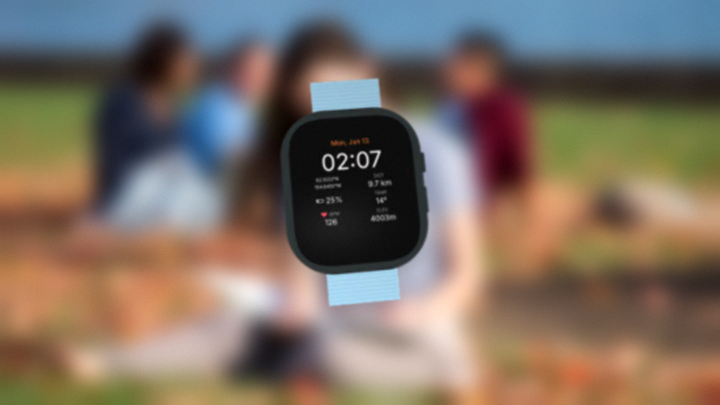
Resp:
**2:07**
